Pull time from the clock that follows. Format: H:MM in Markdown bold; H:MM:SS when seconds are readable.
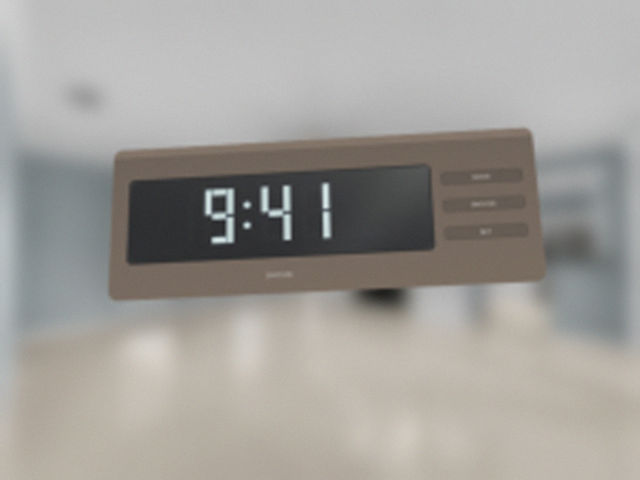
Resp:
**9:41**
